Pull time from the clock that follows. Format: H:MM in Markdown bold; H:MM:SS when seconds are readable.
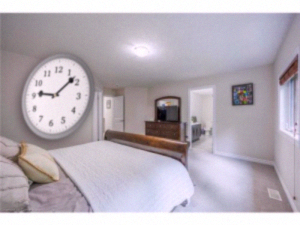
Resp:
**9:08**
